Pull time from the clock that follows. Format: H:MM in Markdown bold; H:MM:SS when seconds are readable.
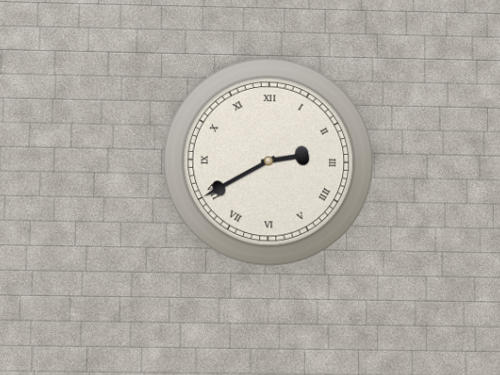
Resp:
**2:40**
